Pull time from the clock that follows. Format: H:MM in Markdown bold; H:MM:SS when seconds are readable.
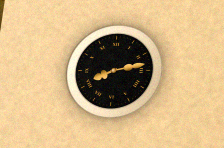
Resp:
**8:13**
